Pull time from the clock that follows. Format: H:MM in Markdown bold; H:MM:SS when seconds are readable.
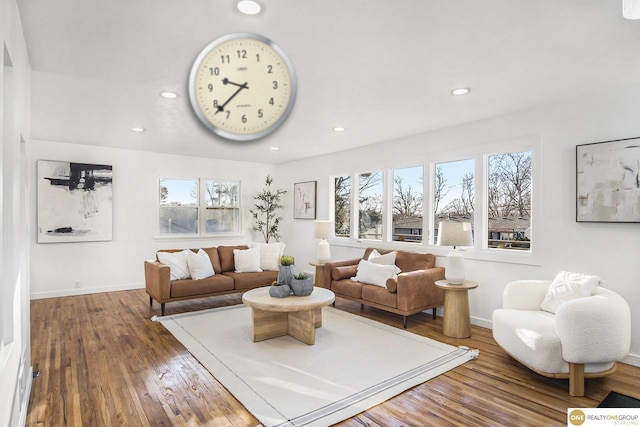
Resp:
**9:38**
